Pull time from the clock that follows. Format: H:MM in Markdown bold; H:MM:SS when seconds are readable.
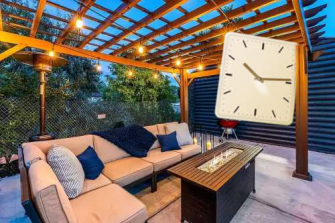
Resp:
**10:14**
